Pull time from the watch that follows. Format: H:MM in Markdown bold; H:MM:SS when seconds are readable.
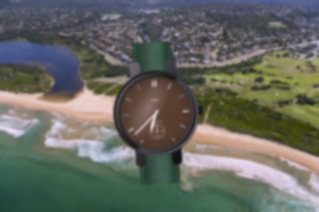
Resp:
**6:38**
